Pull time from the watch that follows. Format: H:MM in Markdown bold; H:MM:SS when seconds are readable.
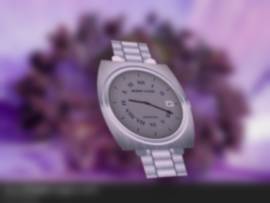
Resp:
**9:19**
